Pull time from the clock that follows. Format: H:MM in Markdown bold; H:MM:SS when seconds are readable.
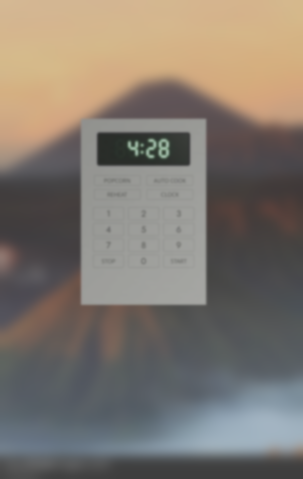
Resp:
**4:28**
